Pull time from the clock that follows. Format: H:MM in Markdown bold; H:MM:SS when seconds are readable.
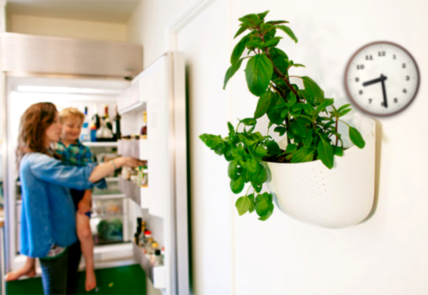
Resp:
**8:29**
